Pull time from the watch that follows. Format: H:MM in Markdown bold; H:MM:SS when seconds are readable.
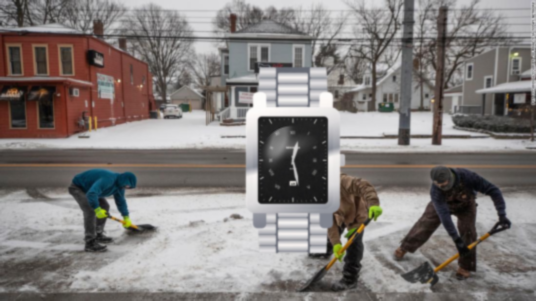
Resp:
**12:28**
